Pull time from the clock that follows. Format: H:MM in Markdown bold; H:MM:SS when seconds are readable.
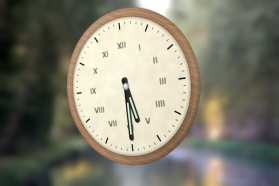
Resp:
**5:30**
